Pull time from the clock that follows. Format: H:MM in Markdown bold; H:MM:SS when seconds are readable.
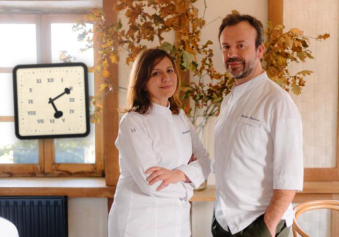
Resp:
**5:10**
